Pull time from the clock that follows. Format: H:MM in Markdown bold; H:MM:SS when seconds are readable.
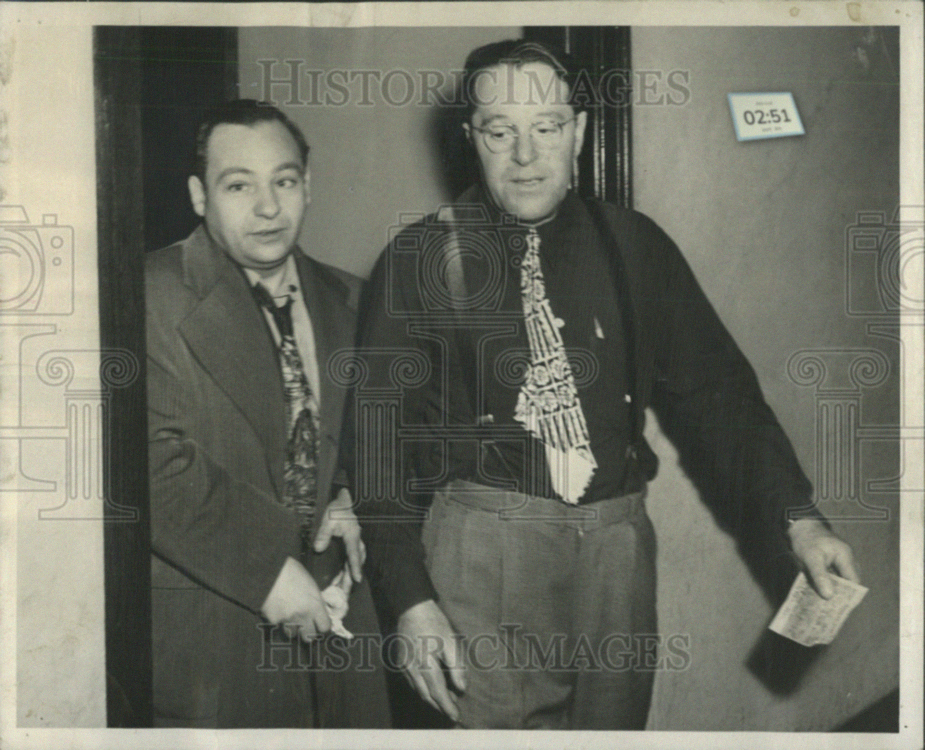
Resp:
**2:51**
